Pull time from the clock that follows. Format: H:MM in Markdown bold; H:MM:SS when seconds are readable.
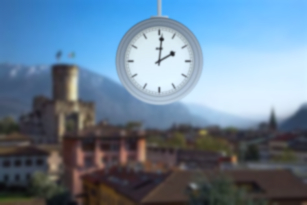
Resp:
**2:01**
